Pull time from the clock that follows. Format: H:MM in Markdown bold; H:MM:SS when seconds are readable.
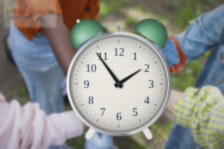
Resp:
**1:54**
